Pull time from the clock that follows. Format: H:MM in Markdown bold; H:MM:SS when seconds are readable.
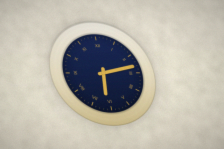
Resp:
**6:13**
